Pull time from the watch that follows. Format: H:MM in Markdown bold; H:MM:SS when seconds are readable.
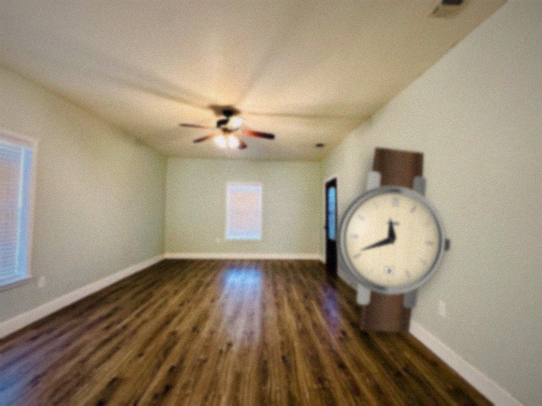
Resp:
**11:41**
